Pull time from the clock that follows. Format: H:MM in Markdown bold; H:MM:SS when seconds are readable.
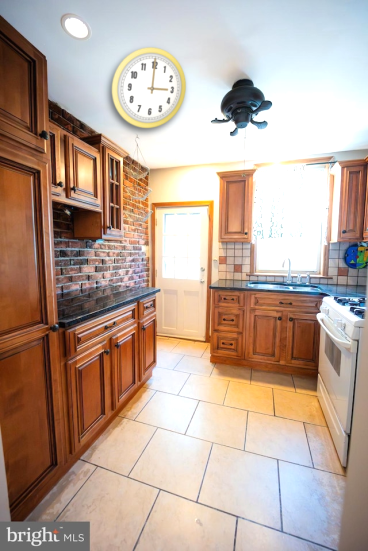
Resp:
**3:00**
